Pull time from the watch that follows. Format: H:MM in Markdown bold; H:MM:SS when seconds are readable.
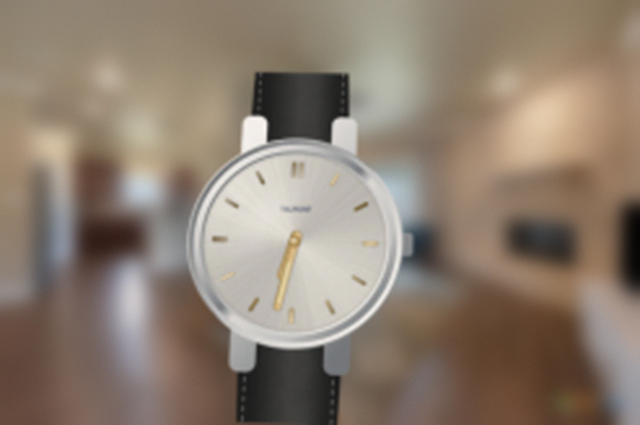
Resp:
**6:32**
